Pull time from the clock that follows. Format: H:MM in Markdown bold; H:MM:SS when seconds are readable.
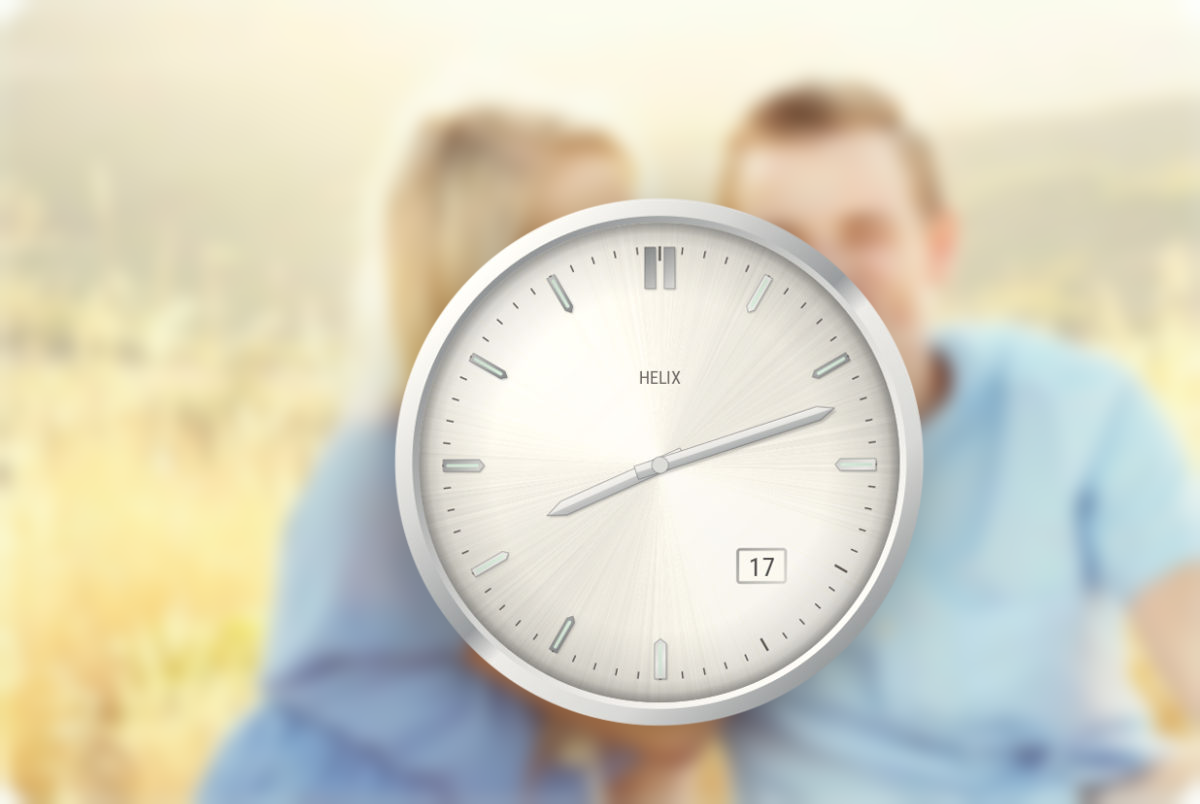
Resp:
**8:12**
